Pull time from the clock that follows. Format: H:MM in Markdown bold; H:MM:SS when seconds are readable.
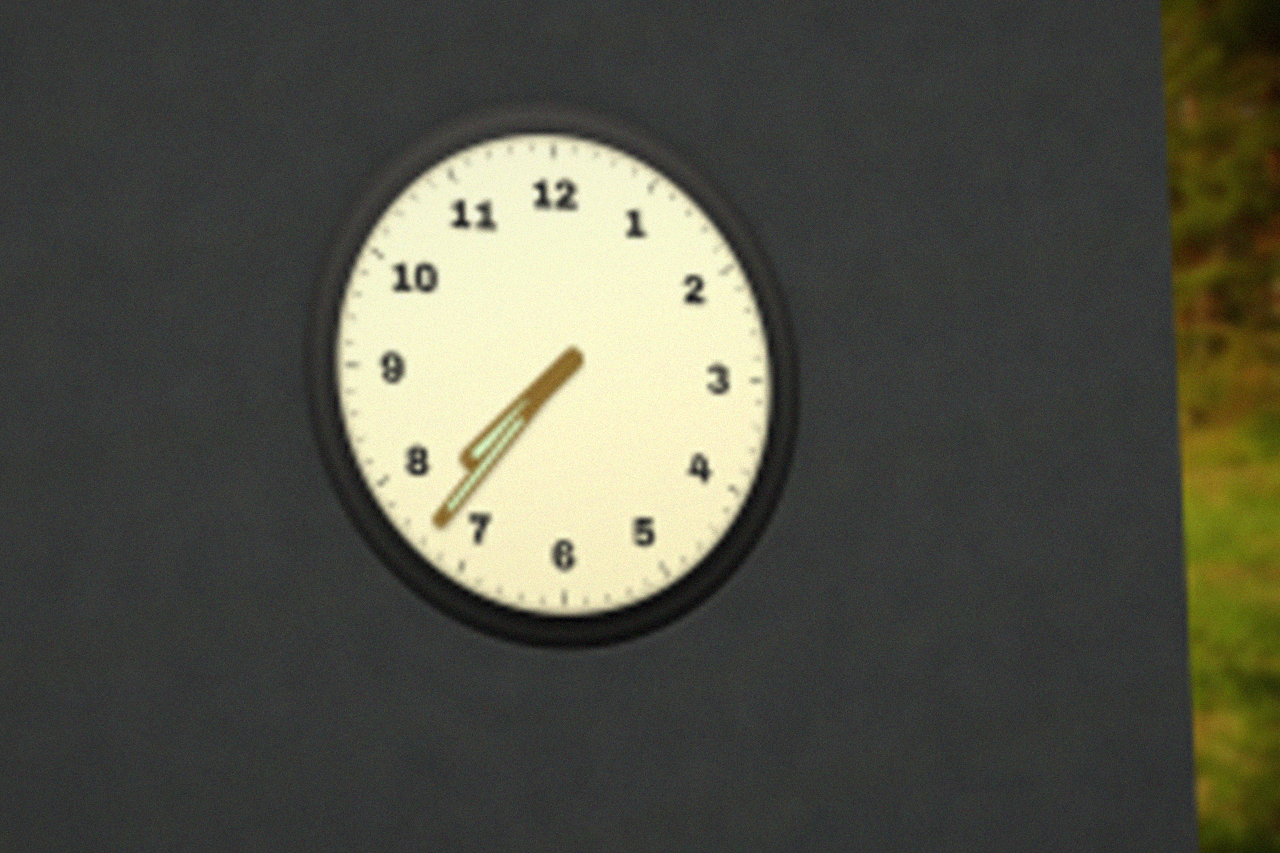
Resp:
**7:37**
